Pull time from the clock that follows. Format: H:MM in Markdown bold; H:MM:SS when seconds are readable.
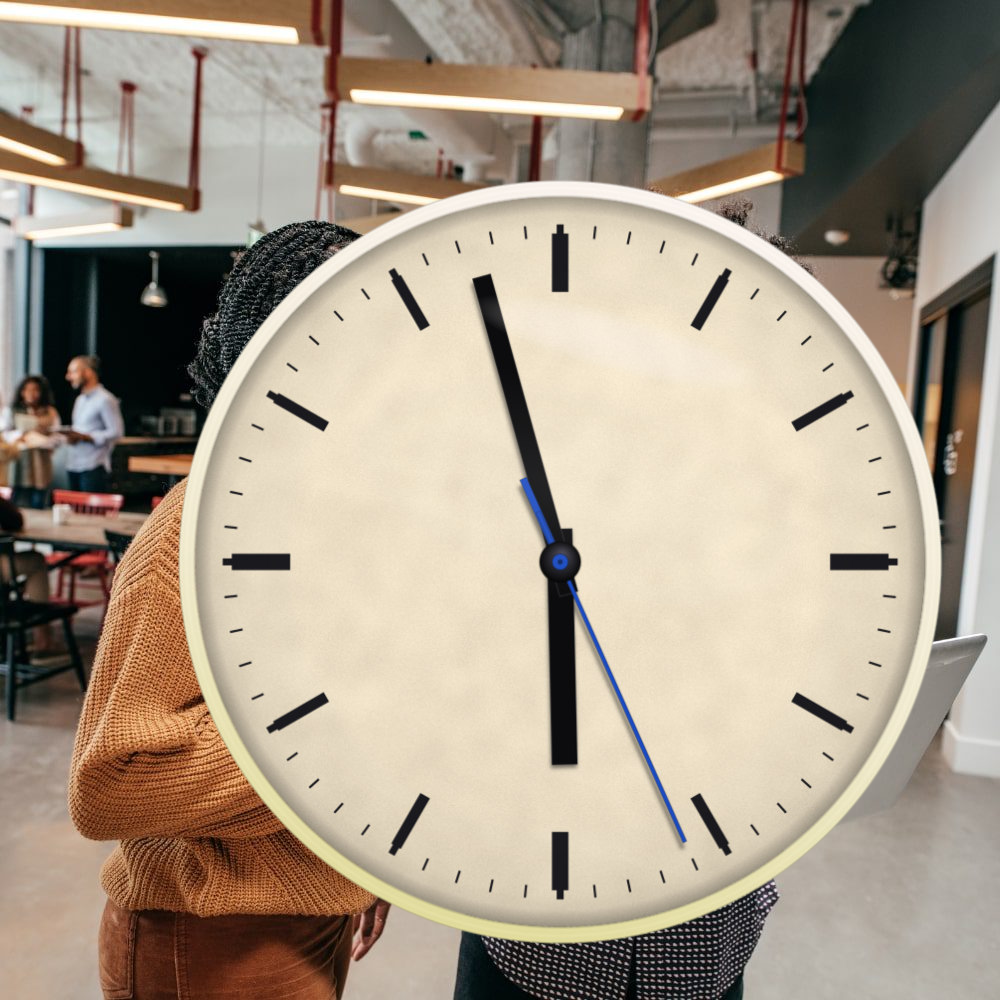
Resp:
**5:57:26**
